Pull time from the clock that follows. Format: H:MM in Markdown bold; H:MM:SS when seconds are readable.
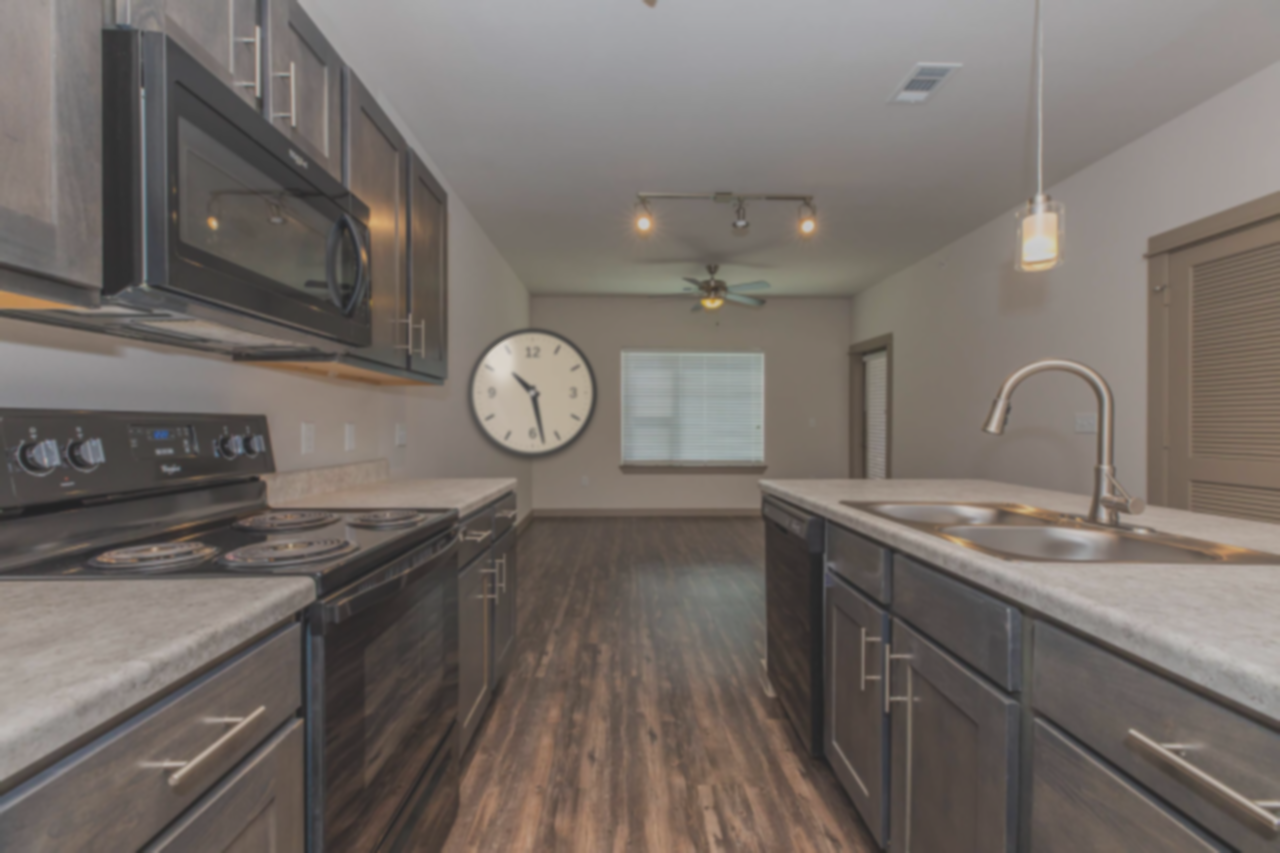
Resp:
**10:28**
